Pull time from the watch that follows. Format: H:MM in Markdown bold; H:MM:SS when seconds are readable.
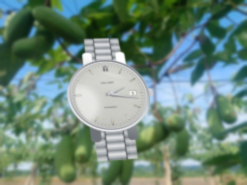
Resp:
**2:17**
